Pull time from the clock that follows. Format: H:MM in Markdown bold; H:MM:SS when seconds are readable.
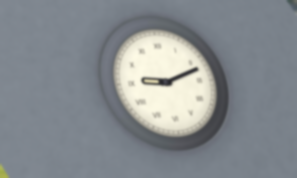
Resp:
**9:12**
